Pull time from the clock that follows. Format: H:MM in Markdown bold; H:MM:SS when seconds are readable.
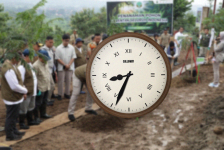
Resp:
**8:34**
